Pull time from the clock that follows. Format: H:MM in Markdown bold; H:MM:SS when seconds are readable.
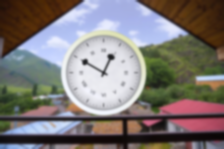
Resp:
**12:50**
